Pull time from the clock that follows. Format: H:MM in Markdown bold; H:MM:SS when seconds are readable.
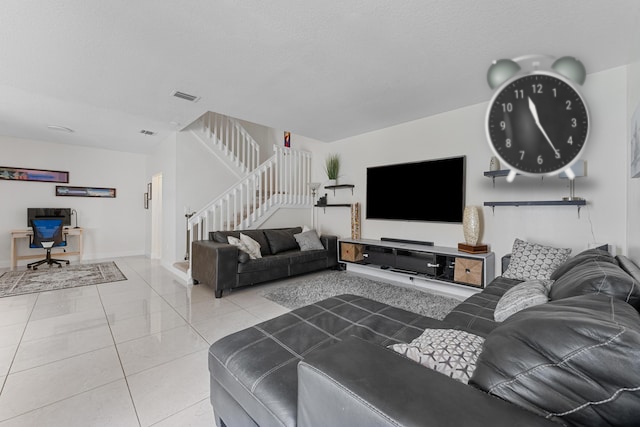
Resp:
**11:25**
